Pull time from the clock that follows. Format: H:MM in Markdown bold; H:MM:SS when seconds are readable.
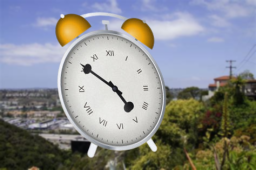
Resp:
**4:51**
